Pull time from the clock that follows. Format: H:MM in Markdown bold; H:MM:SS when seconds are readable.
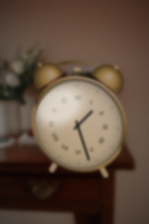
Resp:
**1:27**
